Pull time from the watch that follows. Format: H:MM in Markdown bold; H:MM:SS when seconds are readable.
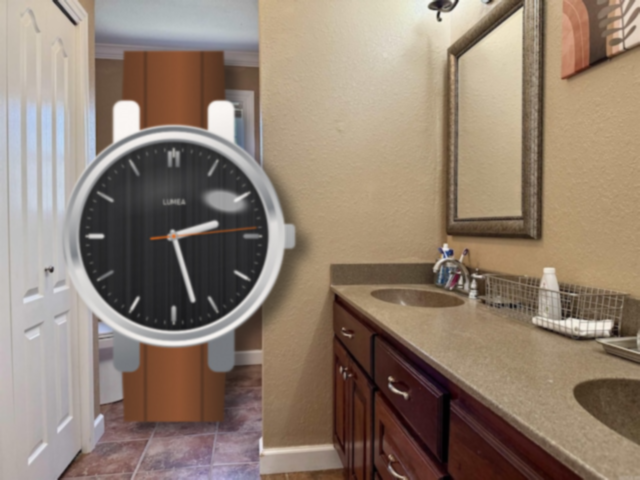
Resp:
**2:27:14**
